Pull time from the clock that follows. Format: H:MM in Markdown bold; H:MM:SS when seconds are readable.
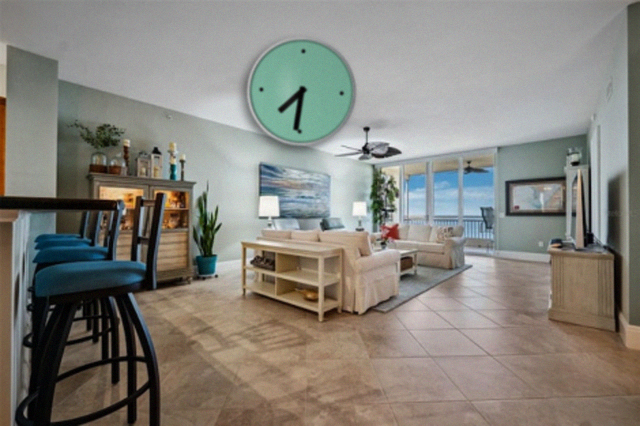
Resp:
**7:31**
